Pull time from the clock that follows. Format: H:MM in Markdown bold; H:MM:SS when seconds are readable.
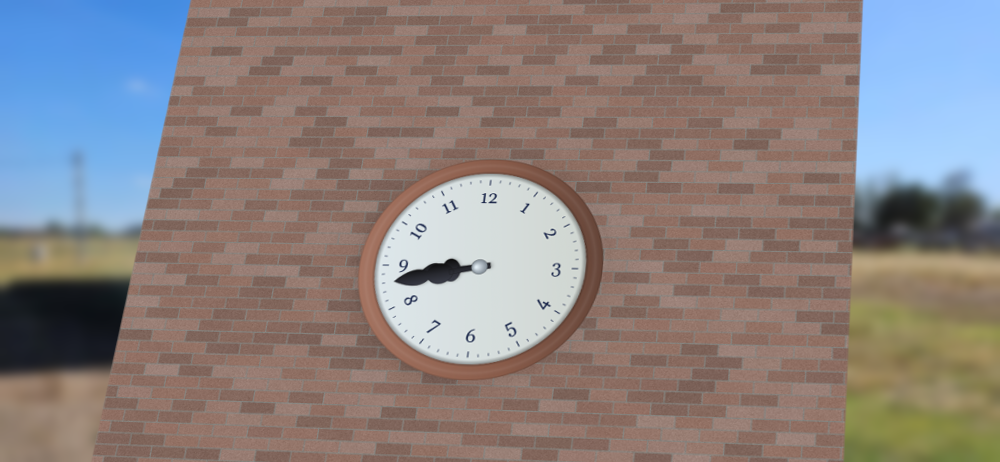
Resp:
**8:43**
